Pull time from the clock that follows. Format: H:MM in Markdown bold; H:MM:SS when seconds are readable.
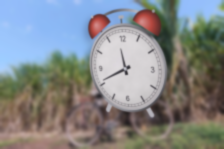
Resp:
**11:41**
